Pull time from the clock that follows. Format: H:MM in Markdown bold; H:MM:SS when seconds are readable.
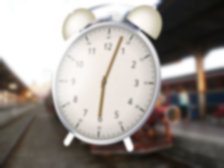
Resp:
**6:03**
